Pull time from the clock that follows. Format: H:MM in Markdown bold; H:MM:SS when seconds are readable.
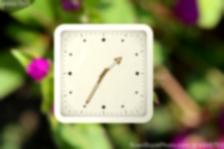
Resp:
**1:35**
